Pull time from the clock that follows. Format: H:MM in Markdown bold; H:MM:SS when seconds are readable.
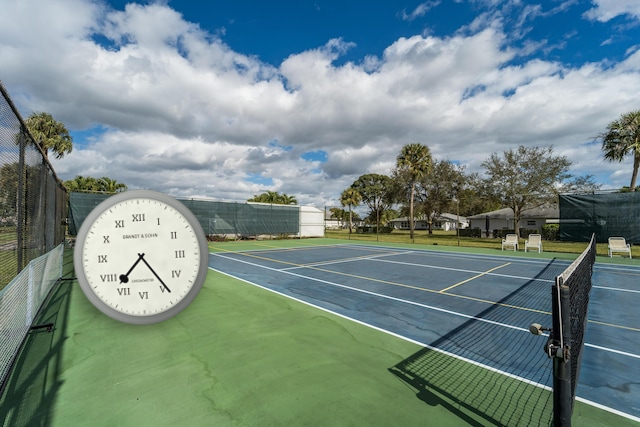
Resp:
**7:24**
